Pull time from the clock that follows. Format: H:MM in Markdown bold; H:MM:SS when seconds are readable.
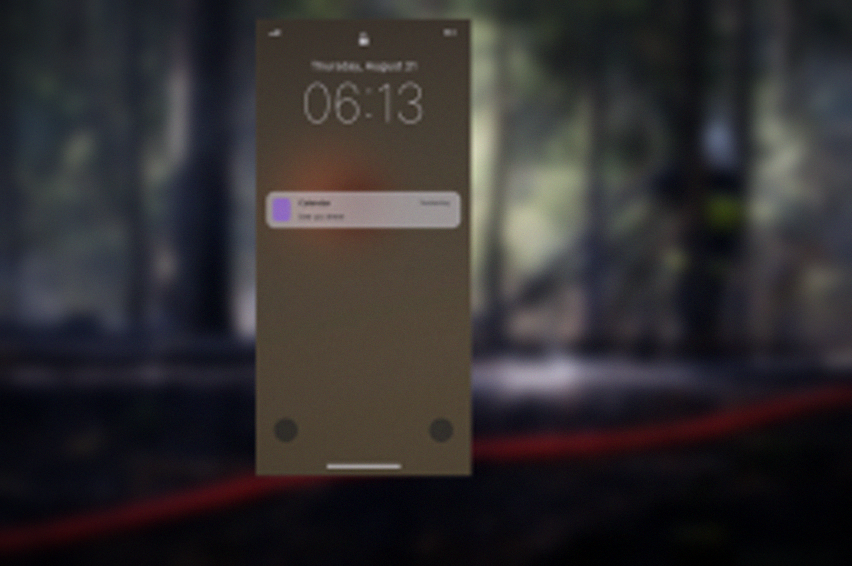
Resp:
**6:13**
